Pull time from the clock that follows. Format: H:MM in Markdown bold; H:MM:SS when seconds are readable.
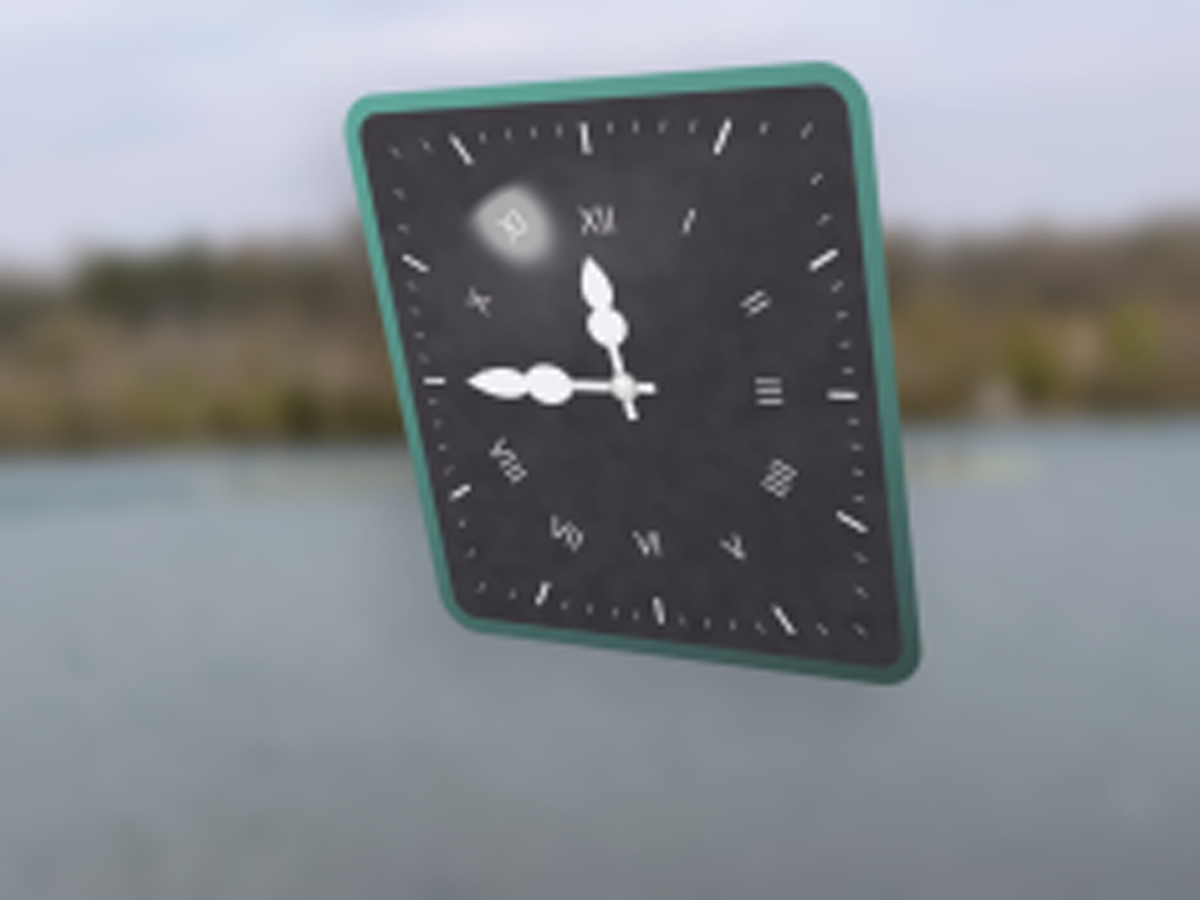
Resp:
**11:45**
